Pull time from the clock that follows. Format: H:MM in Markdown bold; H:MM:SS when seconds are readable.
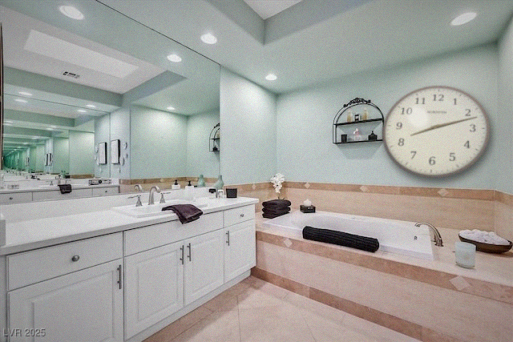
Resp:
**8:12**
